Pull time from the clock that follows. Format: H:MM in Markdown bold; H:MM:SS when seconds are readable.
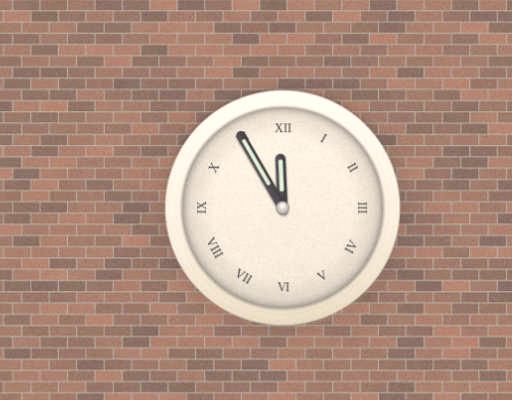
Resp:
**11:55**
